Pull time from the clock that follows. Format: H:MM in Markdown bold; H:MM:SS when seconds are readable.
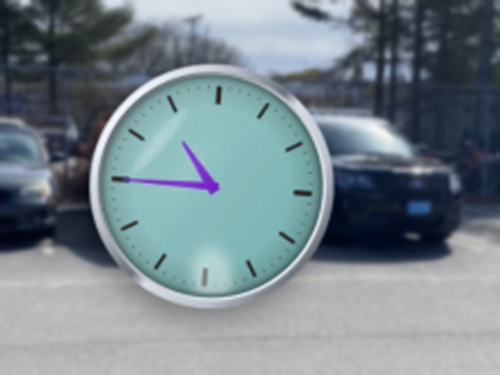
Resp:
**10:45**
